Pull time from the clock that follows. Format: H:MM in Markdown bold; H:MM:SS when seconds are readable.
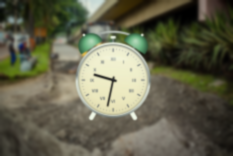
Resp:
**9:32**
